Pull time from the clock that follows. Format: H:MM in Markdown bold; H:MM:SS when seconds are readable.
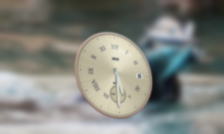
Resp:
**5:30**
